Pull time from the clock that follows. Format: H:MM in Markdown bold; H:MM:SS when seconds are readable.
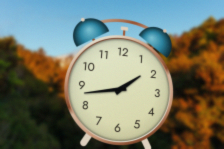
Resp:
**1:43**
